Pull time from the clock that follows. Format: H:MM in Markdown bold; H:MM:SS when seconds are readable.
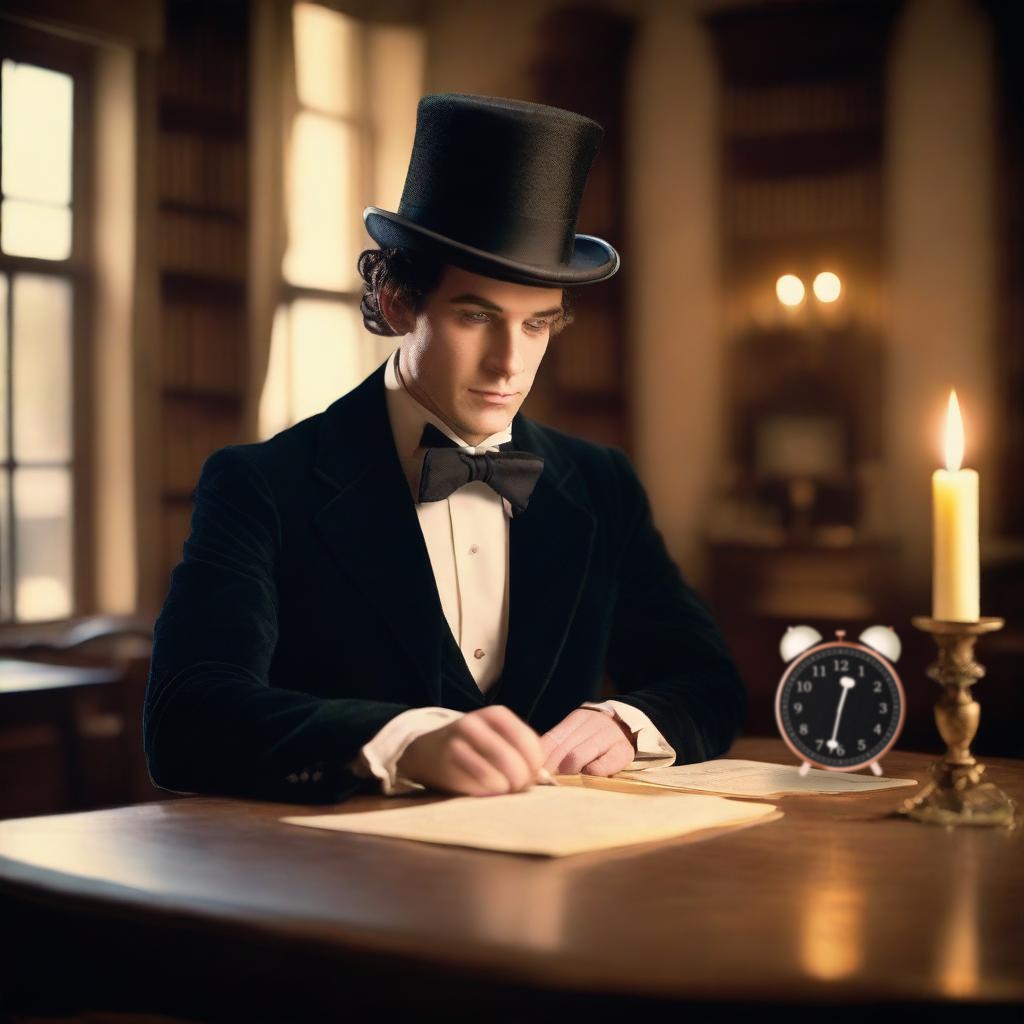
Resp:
**12:32**
